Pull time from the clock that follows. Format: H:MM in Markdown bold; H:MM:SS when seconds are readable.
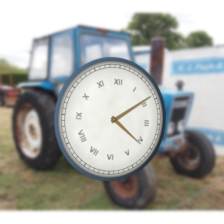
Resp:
**4:09**
